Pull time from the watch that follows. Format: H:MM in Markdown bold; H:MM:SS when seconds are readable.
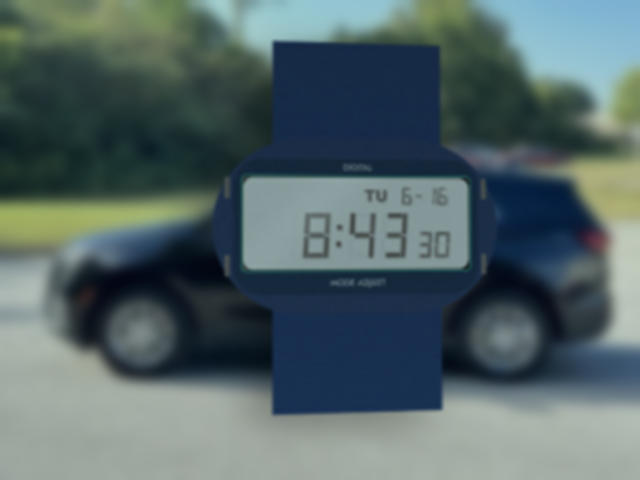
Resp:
**8:43:30**
